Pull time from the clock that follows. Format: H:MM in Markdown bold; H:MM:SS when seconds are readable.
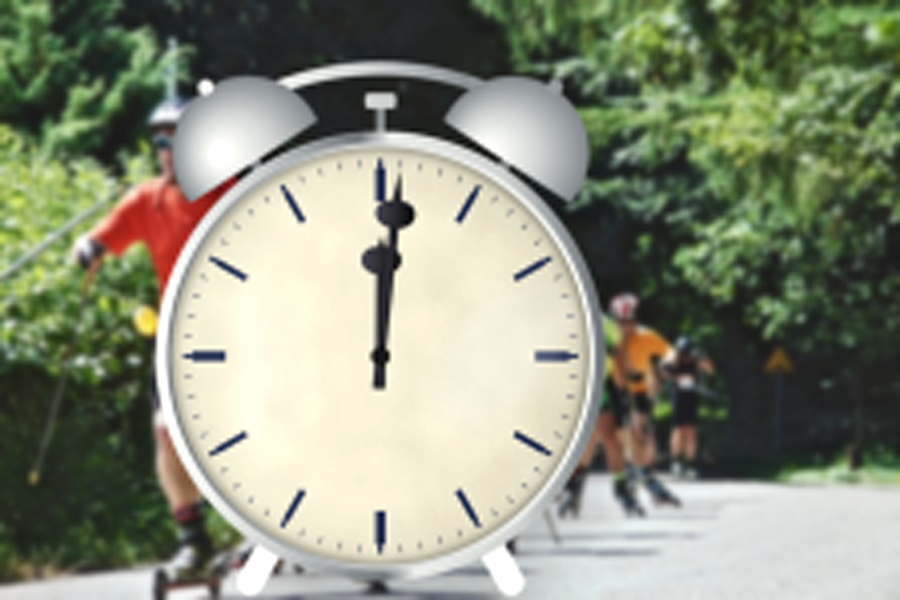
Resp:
**12:01**
